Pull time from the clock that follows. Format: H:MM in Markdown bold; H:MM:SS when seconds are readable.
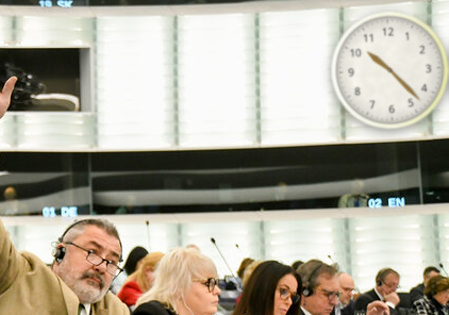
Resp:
**10:23**
